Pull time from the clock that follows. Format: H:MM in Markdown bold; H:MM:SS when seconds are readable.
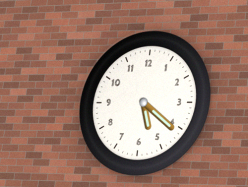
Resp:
**5:21**
